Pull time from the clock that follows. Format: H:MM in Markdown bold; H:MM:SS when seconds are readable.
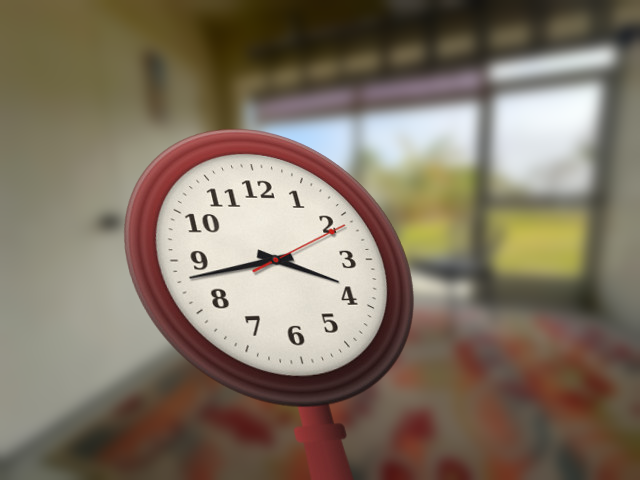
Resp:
**3:43:11**
